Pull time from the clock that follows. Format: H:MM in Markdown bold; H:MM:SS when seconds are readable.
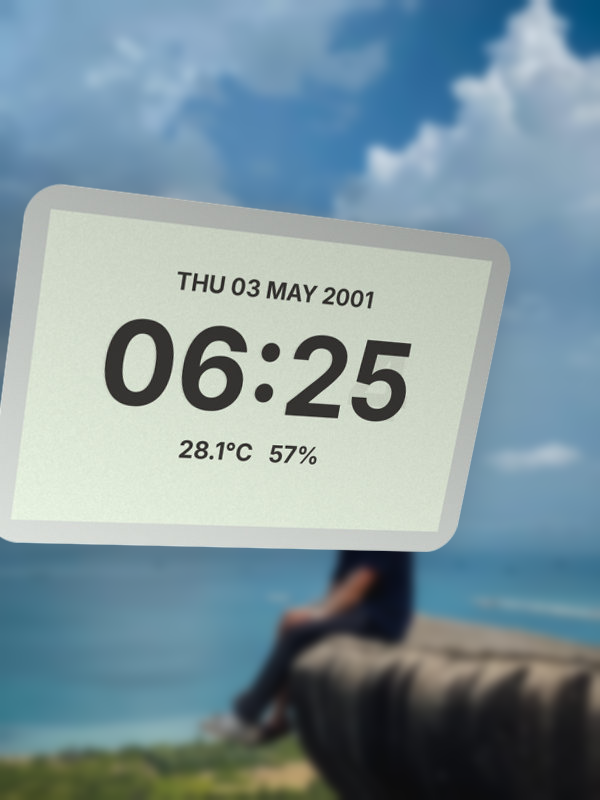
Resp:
**6:25**
